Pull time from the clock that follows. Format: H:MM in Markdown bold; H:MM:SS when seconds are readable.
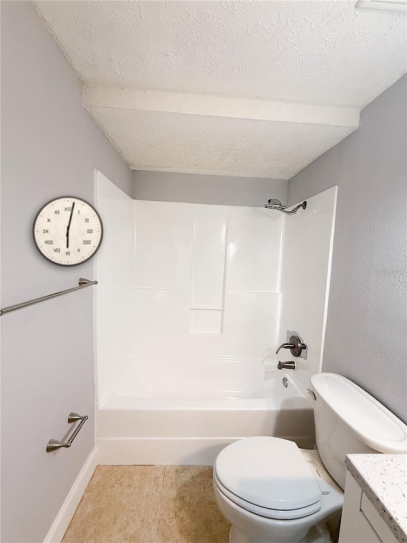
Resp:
**6:02**
